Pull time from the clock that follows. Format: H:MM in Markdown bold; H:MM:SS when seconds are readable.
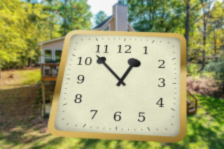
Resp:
**12:53**
